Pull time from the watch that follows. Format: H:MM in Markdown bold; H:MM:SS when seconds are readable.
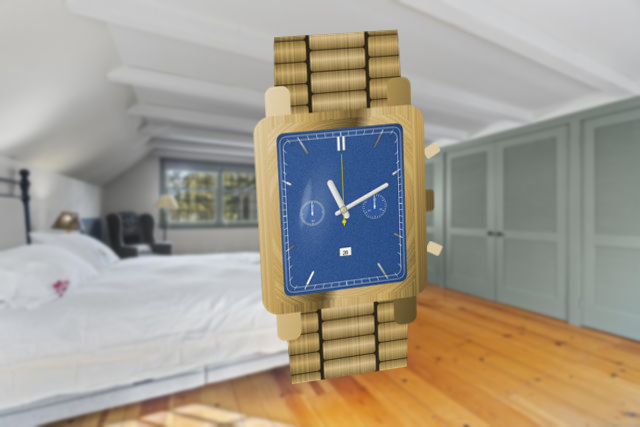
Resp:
**11:11**
